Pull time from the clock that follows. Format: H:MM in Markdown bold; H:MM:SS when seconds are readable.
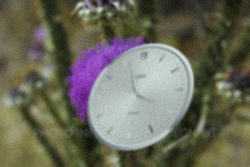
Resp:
**3:56**
